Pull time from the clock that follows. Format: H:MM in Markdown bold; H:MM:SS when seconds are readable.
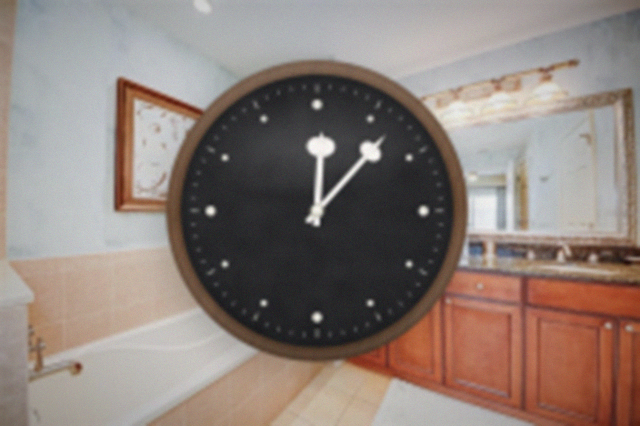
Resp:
**12:07**
